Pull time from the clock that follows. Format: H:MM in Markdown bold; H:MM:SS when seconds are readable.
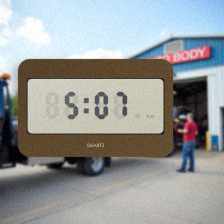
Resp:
**5:07**
